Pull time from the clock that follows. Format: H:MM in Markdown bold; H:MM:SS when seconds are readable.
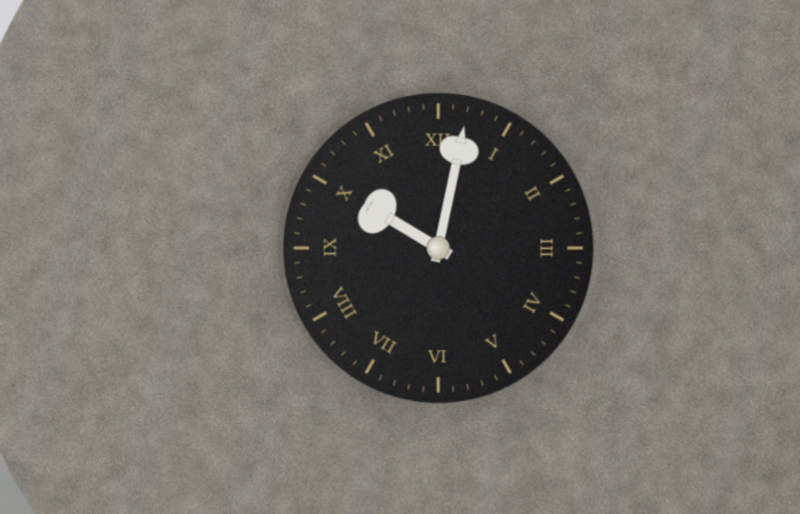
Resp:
**10:02**
